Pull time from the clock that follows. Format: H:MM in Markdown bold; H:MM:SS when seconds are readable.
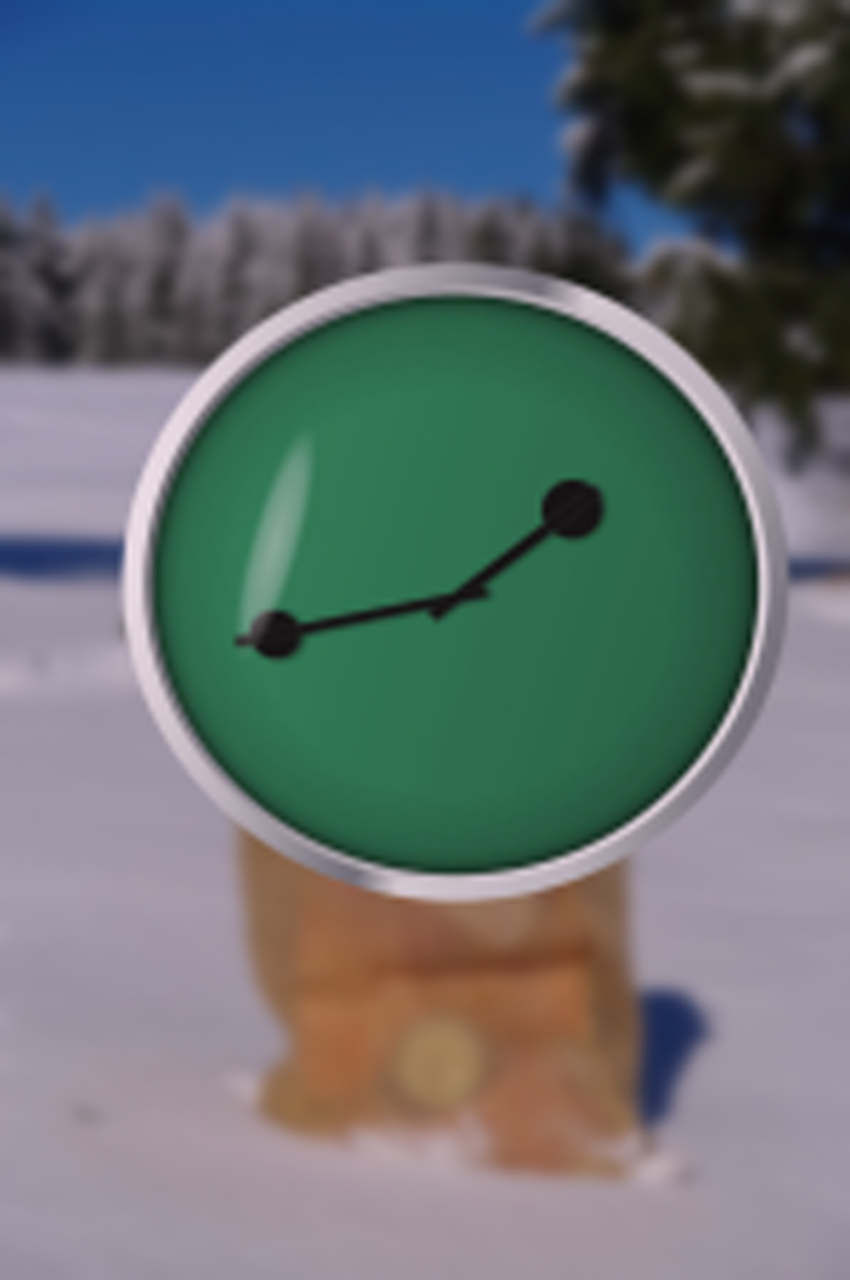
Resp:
**1:43**
